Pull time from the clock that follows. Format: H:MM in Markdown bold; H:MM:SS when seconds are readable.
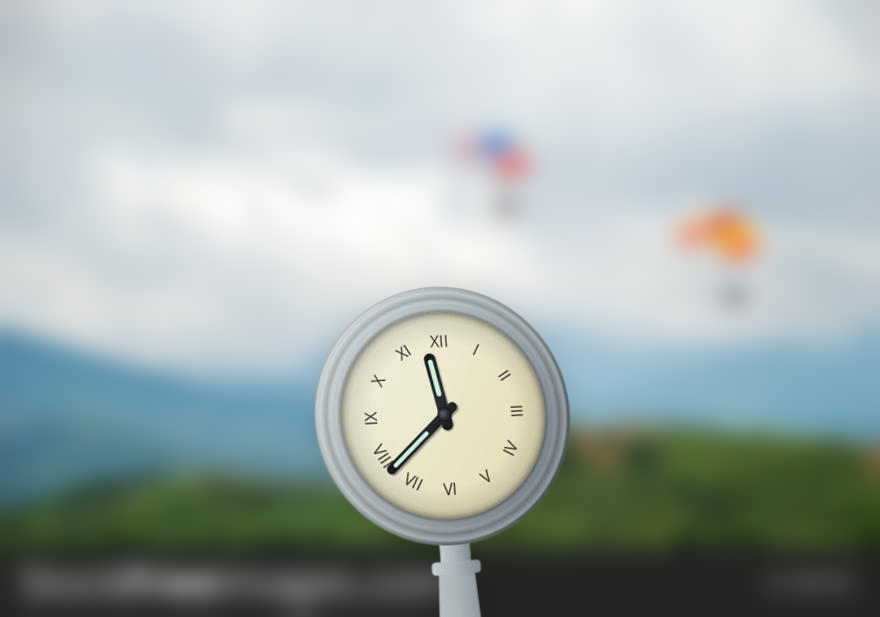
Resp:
**11:38**
